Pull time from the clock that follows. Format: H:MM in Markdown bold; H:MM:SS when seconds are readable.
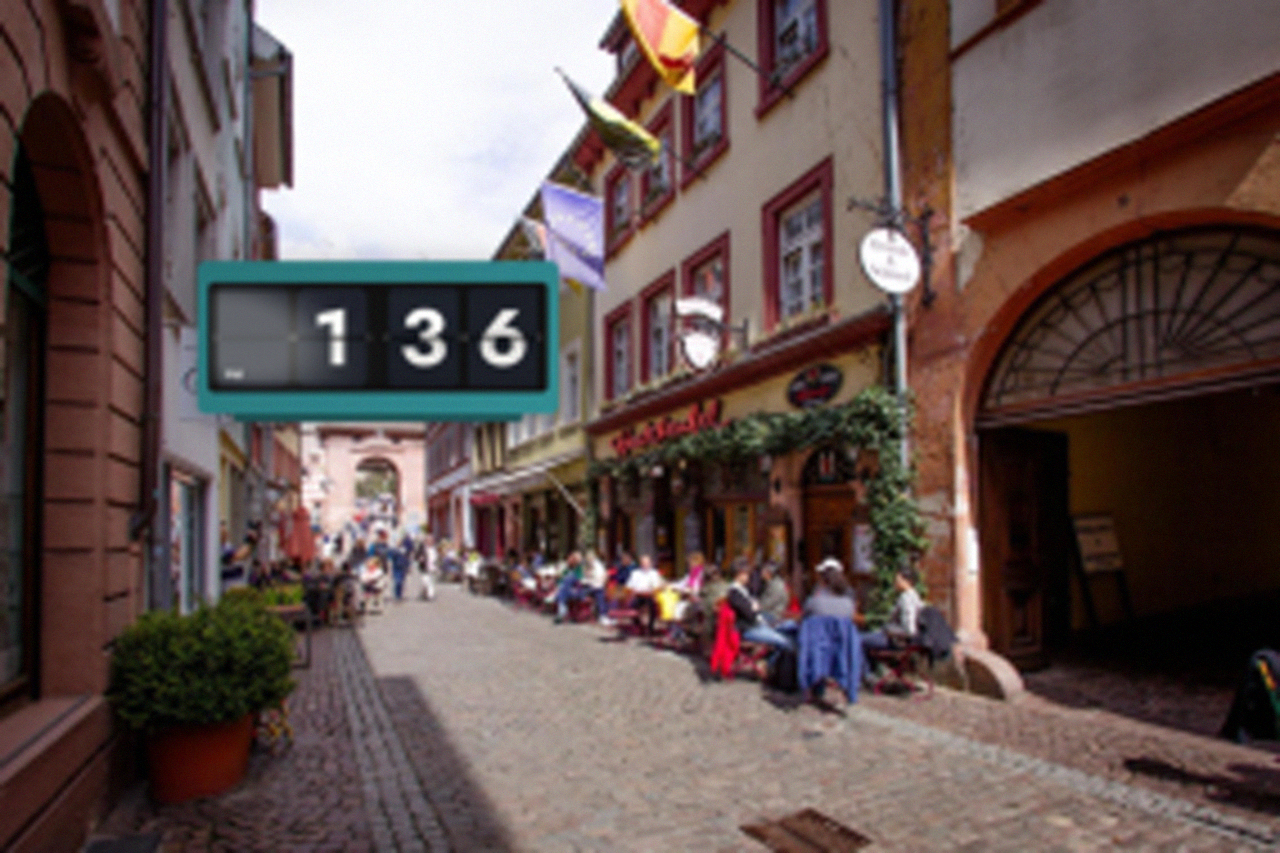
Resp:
**1:36**
